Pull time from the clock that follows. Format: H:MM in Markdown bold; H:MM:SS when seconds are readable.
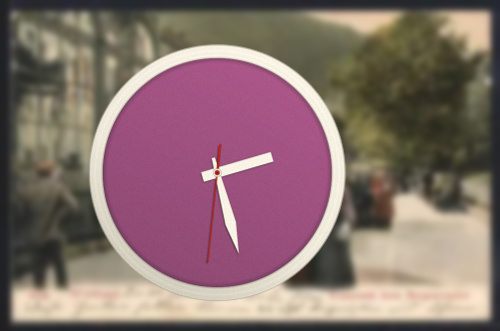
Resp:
**2:27:31**
